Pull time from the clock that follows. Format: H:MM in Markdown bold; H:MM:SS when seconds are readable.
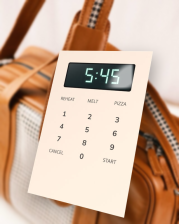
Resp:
**5:45**
